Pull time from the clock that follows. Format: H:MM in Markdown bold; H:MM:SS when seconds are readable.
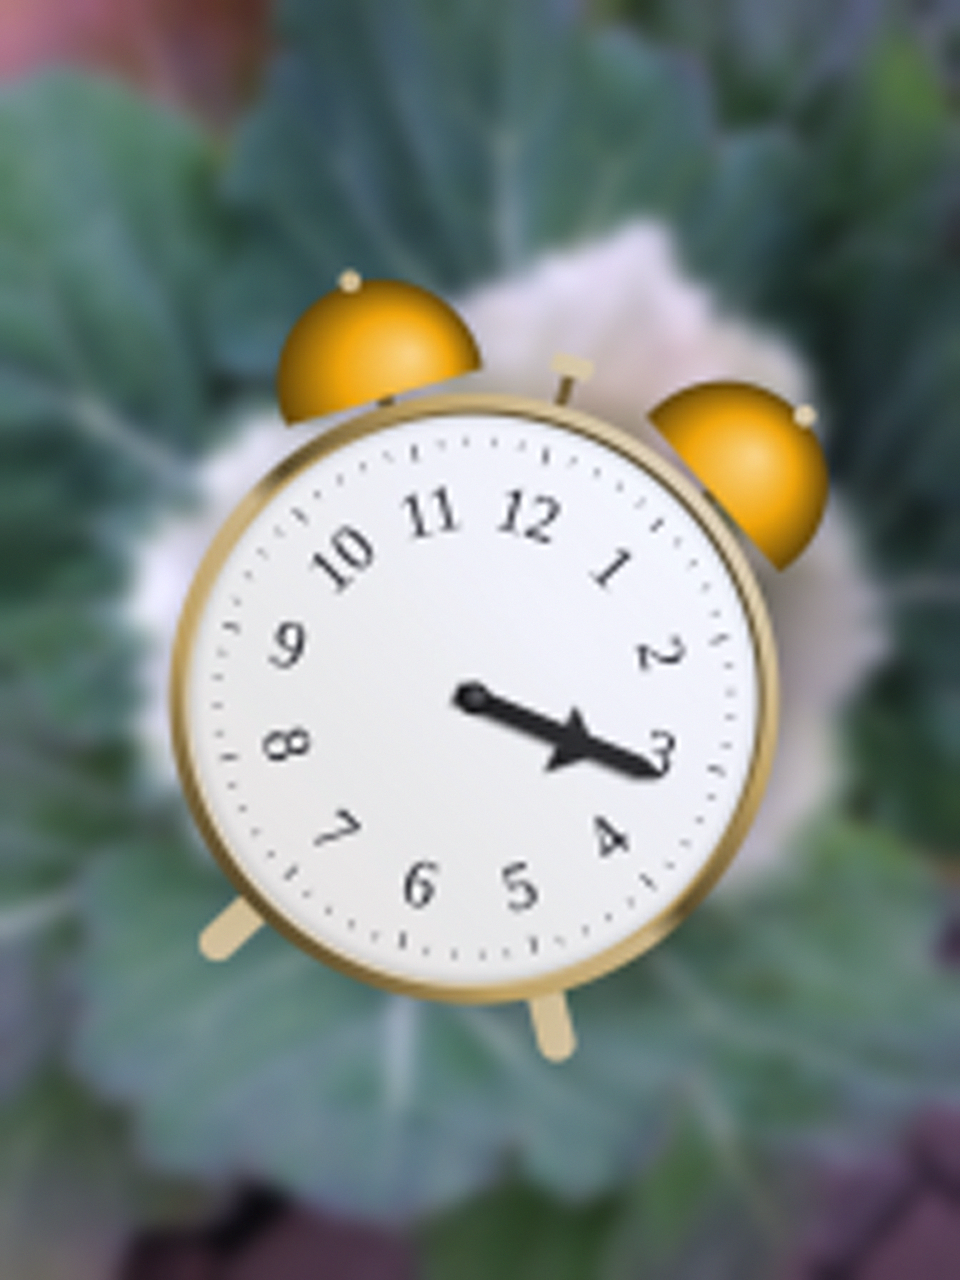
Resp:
**3:16**
